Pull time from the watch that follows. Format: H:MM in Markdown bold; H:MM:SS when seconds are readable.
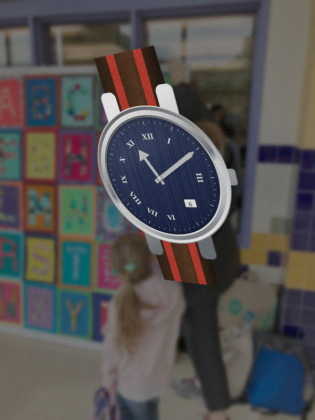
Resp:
**11:10**
